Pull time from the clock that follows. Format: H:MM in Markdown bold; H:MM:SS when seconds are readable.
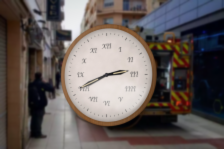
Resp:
**2:41**
